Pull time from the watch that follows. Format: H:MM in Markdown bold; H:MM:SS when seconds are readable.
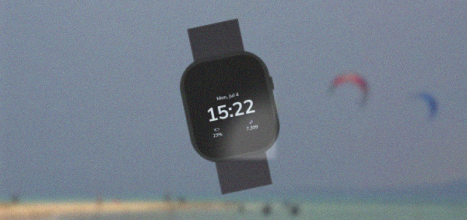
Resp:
**15:22**
